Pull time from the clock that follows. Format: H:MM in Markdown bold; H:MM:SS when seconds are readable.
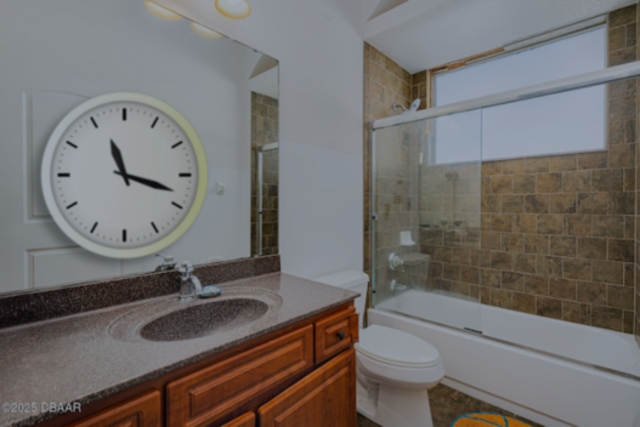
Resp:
**11:18**
